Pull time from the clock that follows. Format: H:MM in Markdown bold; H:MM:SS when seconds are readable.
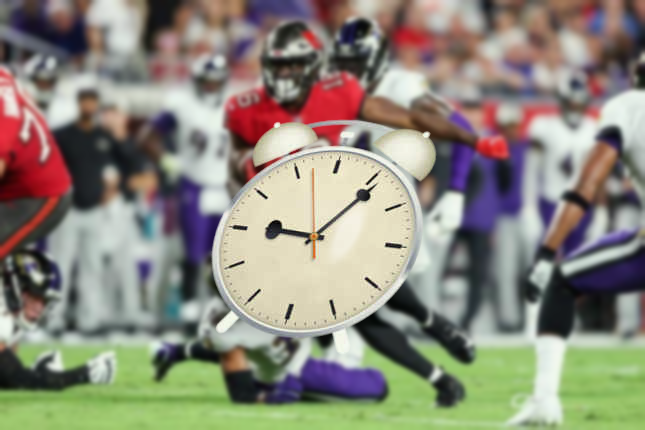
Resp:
**9:05:57**
